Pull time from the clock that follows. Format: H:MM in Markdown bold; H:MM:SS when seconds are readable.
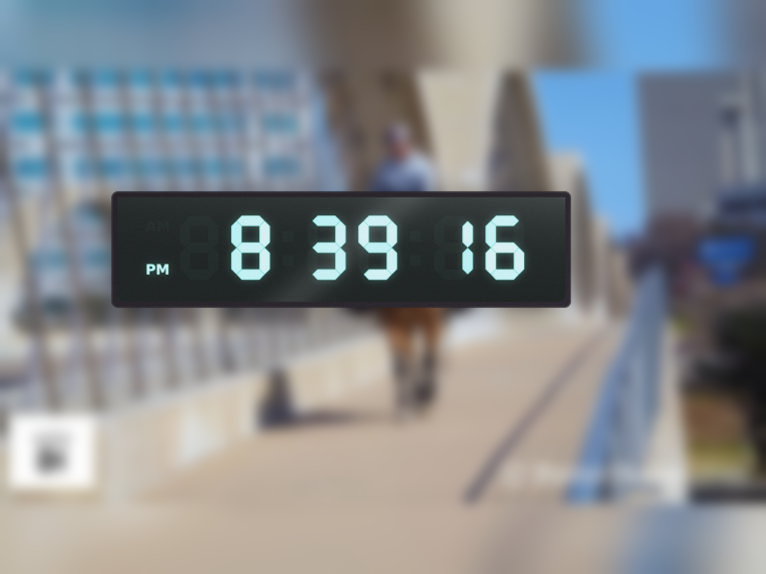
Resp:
**8:39:16**
